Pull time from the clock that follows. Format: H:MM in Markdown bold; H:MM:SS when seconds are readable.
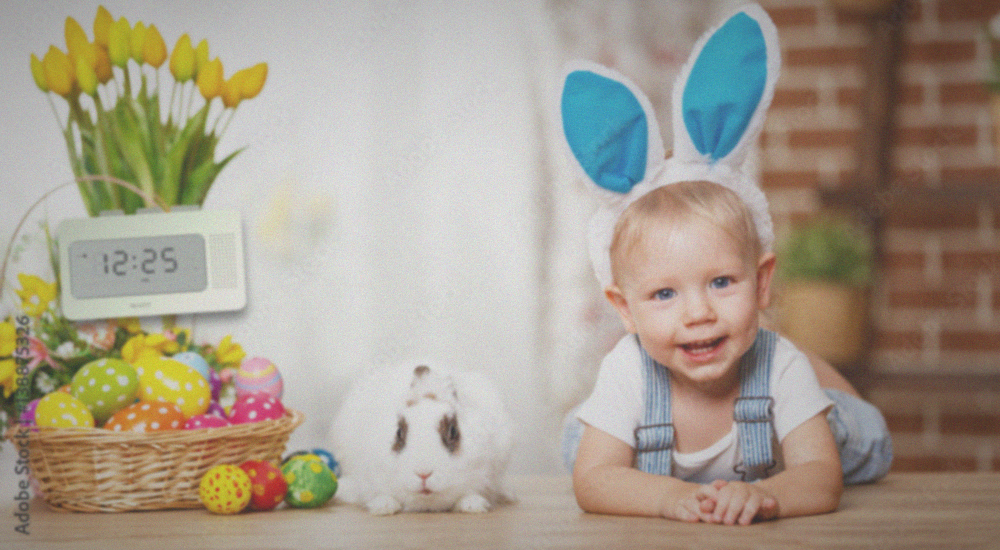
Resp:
**12:25**
